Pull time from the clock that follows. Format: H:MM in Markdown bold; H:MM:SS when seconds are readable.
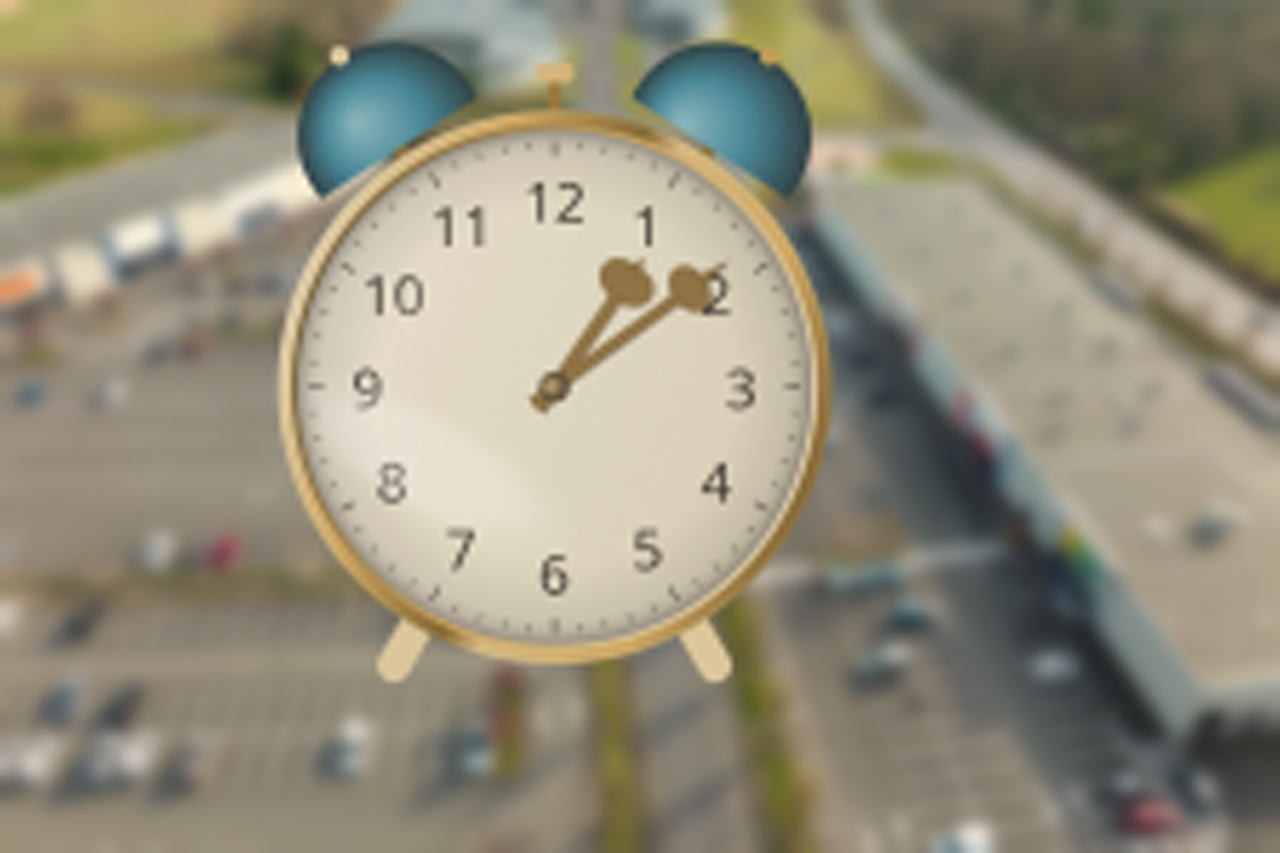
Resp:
**1:09**
